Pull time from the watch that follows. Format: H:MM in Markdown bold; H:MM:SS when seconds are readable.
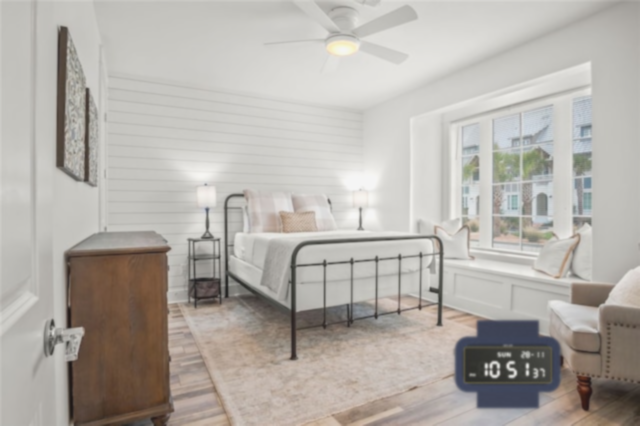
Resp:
**10:51**
